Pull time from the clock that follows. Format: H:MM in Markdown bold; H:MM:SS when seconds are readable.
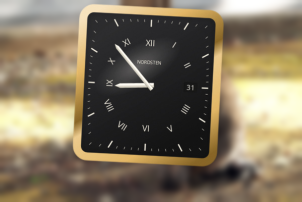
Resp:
**8:53**
